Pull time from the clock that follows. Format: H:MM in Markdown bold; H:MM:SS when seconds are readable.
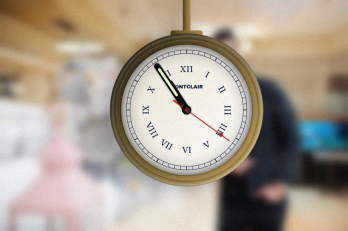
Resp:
**10:54:21**
